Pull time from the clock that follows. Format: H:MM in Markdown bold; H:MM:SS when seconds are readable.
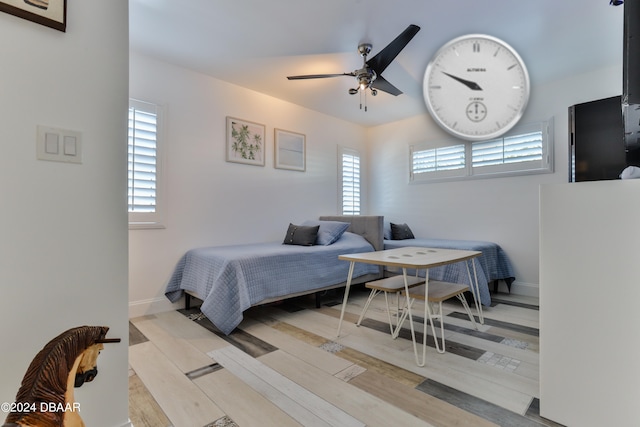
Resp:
**9:49**
